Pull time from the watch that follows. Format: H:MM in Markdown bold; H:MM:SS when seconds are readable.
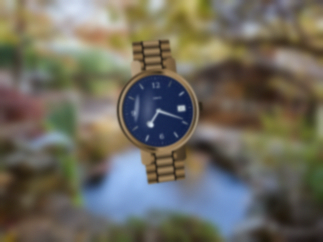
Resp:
**7:19**
